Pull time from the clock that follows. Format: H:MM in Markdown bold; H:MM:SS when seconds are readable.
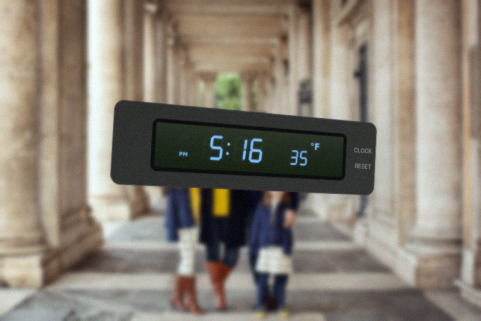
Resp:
**5:16**
